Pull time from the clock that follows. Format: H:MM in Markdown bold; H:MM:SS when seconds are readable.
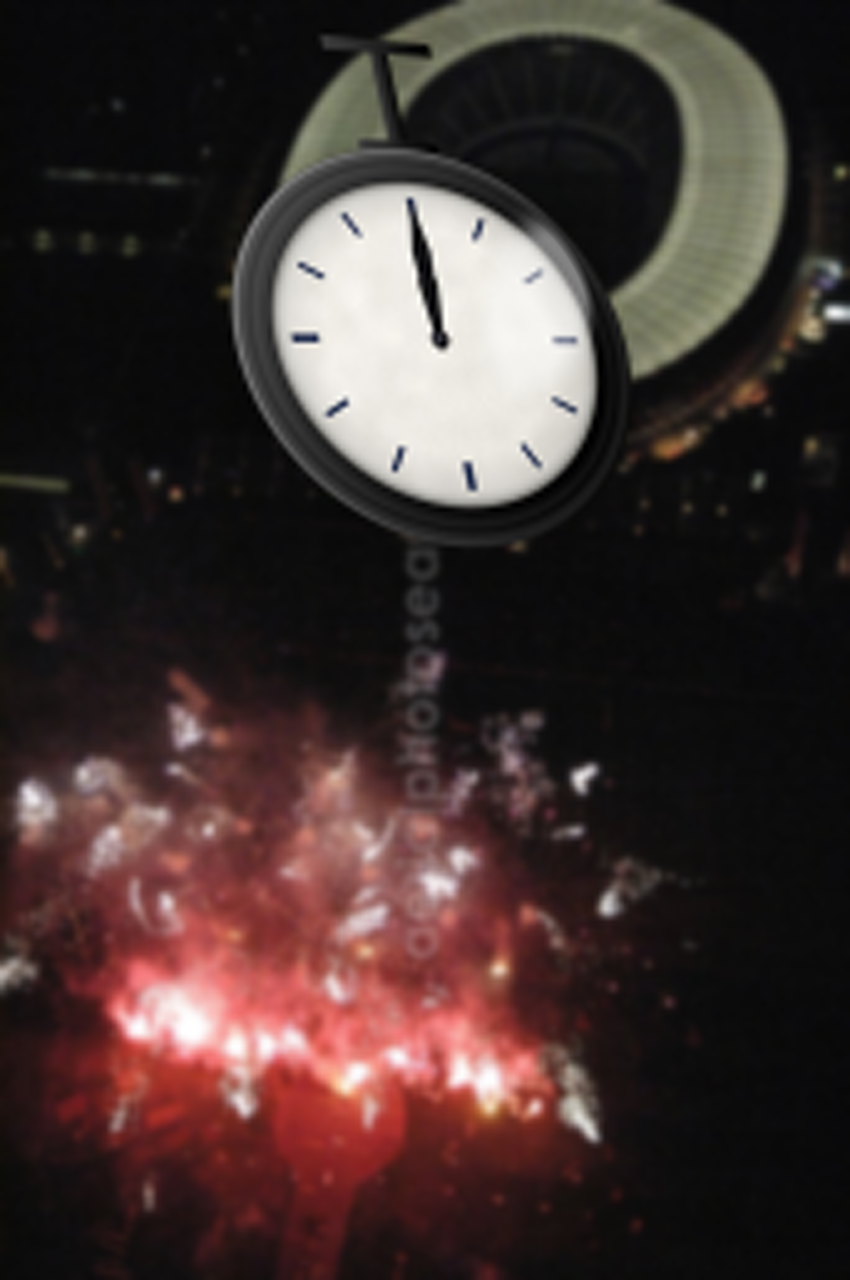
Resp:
**12:00**
